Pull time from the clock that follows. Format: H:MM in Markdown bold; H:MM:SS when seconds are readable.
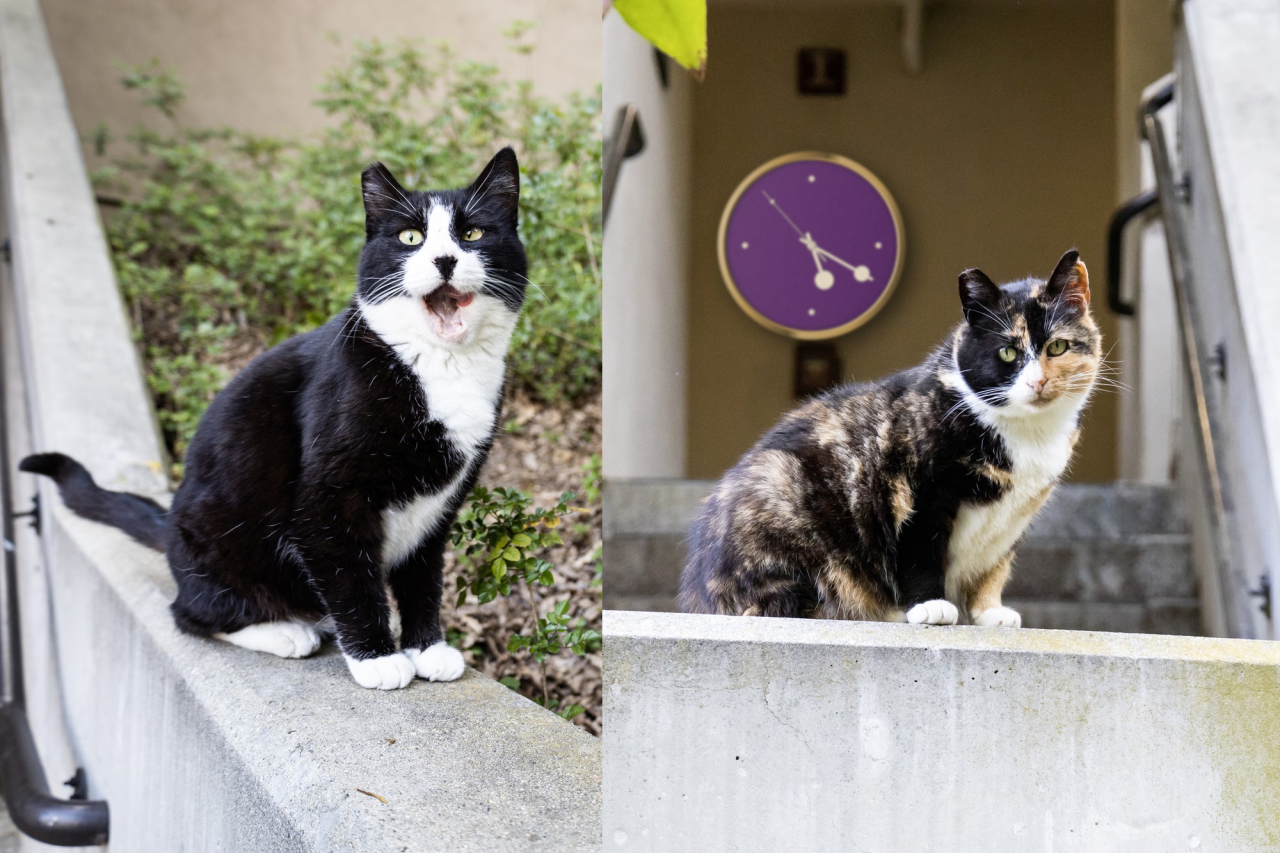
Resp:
**5:19:53**
